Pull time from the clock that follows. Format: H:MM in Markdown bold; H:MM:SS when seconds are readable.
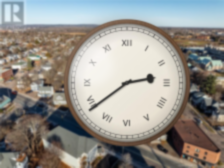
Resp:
**2:39**
